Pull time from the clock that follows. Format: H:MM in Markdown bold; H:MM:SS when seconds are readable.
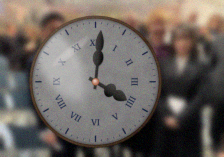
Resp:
**4:01**
